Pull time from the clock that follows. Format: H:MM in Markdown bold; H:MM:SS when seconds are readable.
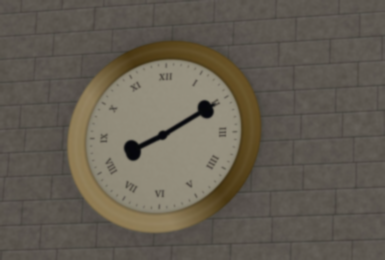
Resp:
**8:10**
